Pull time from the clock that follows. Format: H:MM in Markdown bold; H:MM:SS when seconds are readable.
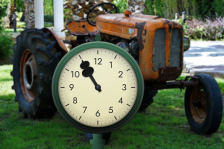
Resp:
**10:55**
